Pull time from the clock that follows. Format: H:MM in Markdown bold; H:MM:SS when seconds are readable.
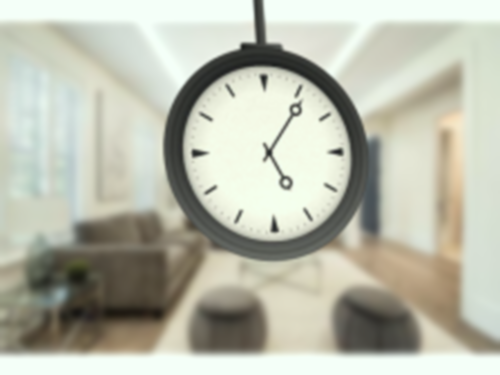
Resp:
**5:06**
